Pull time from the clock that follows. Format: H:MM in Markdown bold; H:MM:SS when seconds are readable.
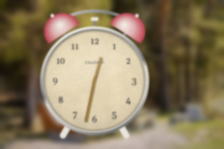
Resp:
**12:32**
